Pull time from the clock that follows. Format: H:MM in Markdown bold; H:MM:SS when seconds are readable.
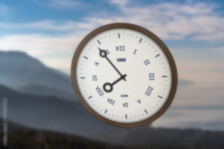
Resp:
**7:54**
